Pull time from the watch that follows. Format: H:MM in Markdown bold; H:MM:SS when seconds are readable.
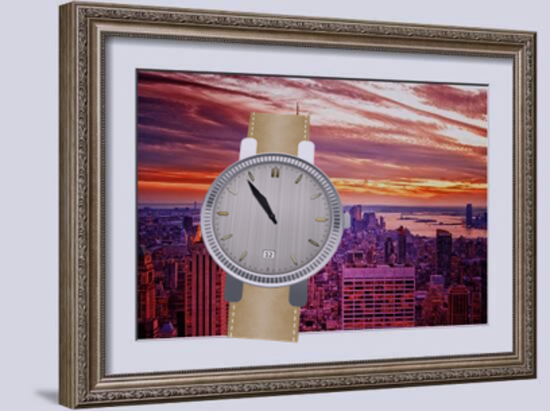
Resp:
**10:54**
